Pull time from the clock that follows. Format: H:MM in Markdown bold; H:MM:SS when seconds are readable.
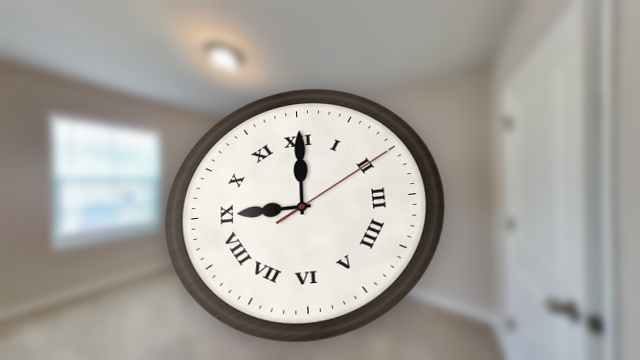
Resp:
**9:00:10**
